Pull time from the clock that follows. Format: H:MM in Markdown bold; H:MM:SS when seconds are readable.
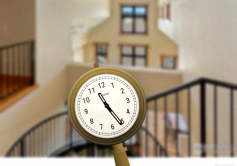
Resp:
**11:26**
